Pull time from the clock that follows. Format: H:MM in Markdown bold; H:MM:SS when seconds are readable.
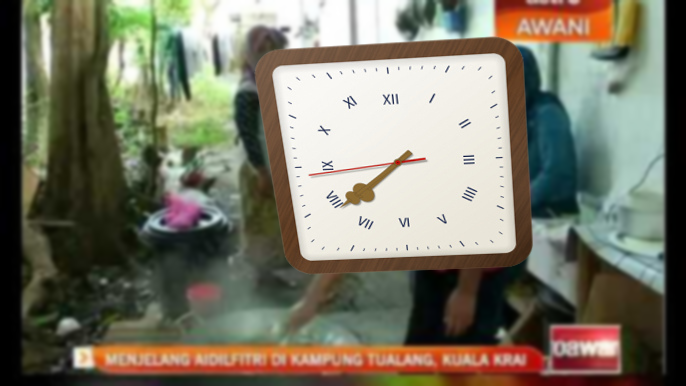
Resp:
**7:38:44**
